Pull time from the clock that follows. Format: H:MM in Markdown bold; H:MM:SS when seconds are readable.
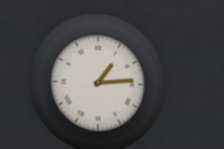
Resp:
**1:14**
